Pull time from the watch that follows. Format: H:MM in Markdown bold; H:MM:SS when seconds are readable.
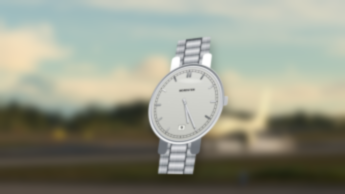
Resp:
**5:25**
